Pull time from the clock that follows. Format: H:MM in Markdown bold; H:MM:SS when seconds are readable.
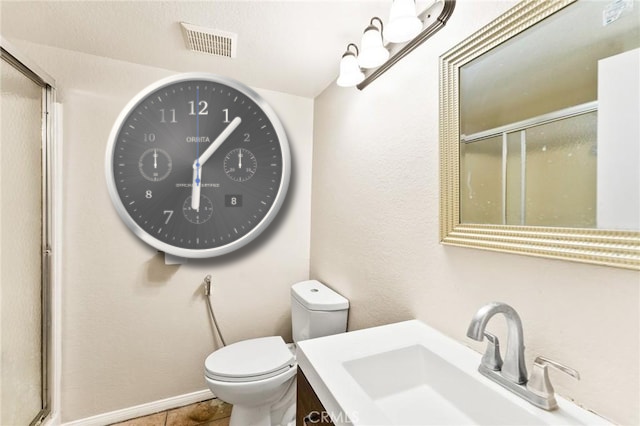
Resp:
**6:07**
